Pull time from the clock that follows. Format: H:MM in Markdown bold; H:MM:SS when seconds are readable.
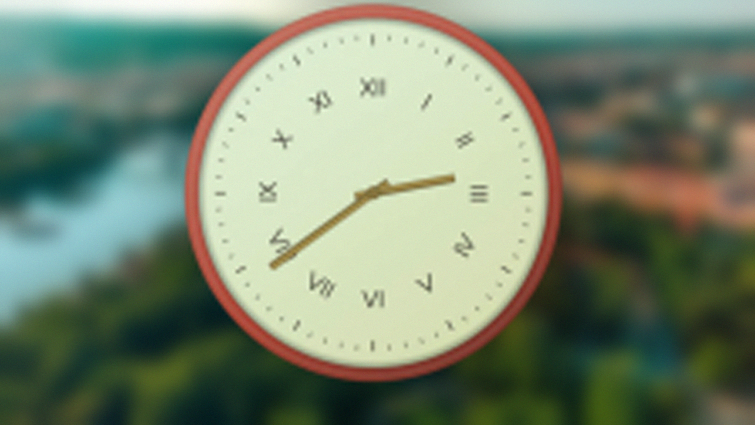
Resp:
**2:39**
